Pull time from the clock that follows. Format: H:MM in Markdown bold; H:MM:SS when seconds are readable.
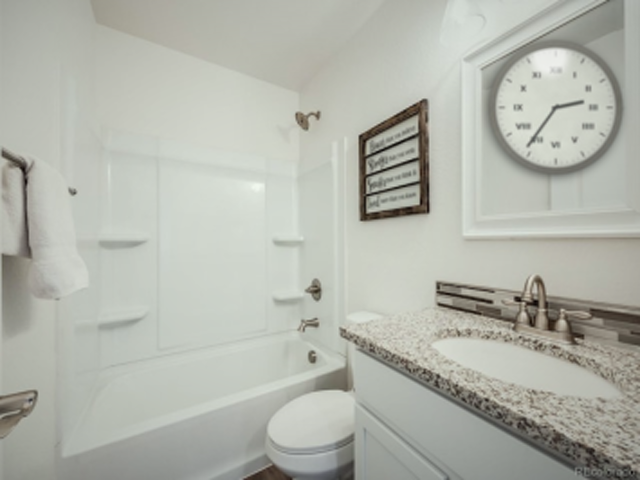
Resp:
**2:36**
